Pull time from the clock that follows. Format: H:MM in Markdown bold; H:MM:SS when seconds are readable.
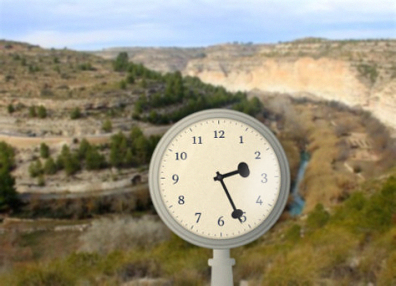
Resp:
**2:26**
